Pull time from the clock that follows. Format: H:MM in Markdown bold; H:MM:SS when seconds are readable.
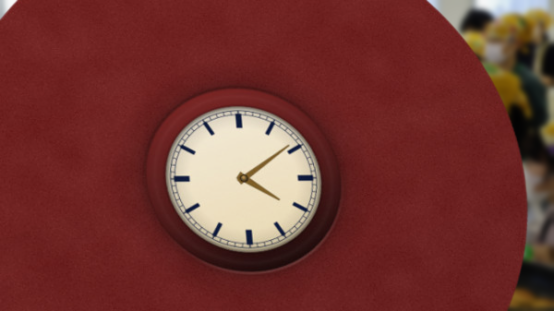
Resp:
**4:09**
